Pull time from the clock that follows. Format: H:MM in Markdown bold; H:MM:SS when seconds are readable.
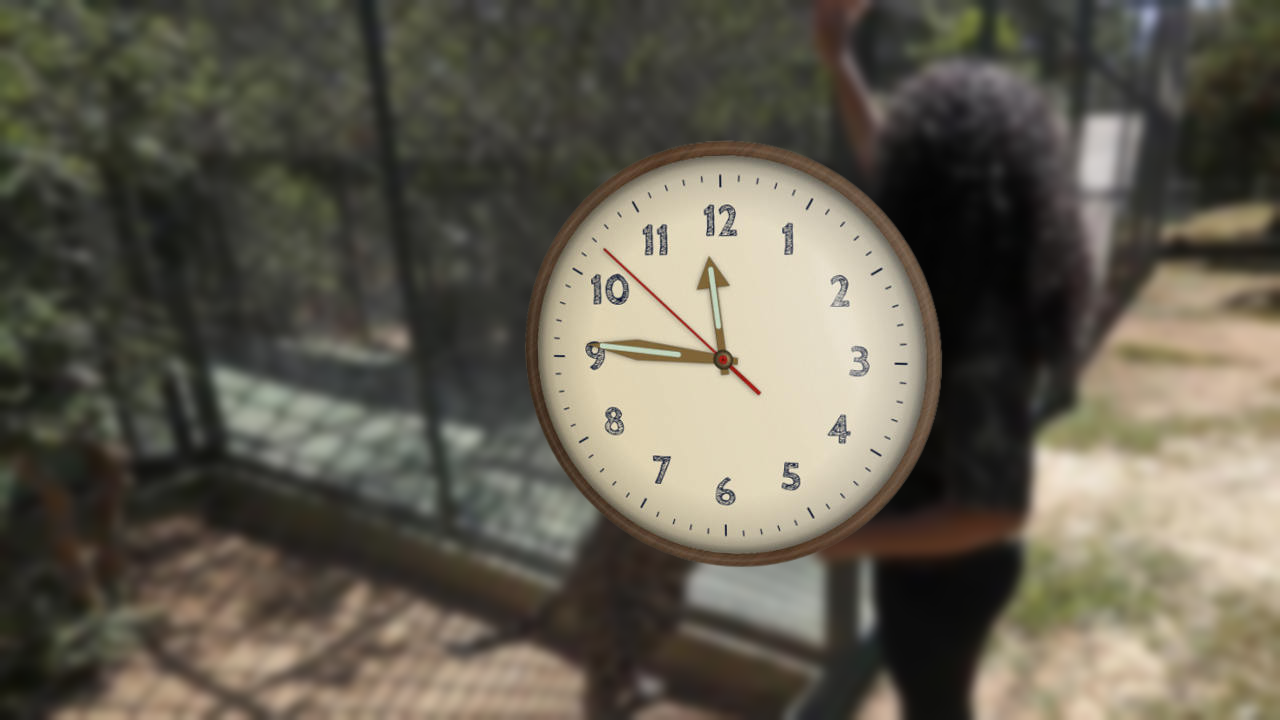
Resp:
**11:45:52**
